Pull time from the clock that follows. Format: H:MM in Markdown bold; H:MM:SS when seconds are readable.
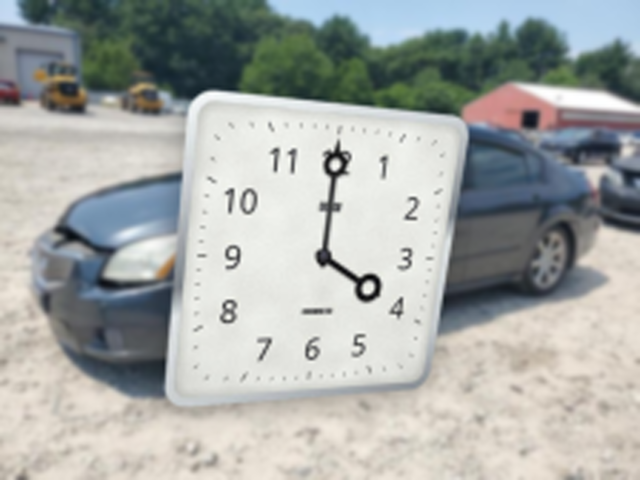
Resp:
**4:00**
